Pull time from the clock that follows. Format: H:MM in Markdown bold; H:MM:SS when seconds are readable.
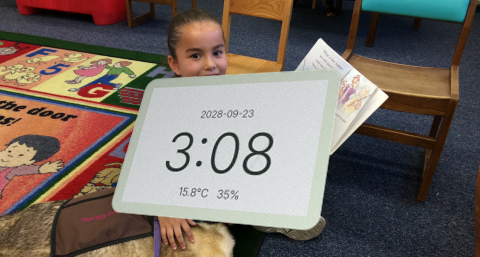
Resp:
**3:08**
